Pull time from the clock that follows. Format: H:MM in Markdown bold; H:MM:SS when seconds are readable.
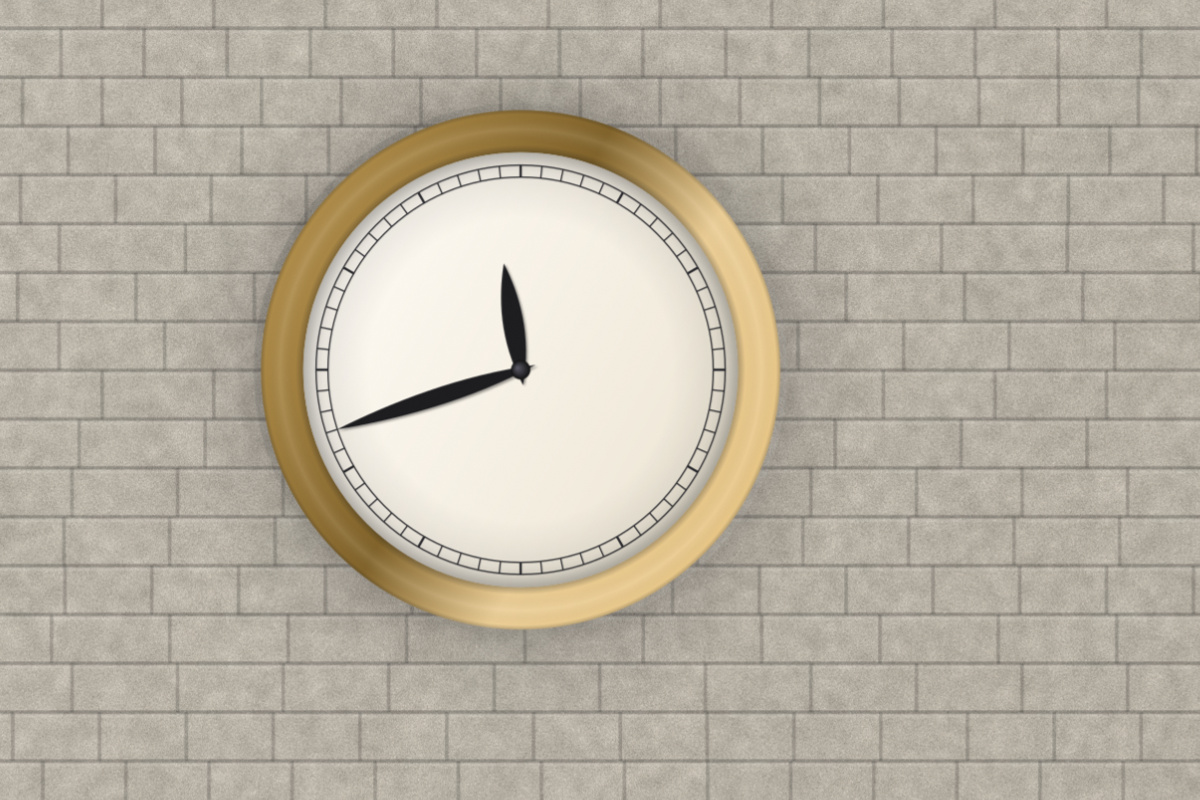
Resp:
**11:42**
